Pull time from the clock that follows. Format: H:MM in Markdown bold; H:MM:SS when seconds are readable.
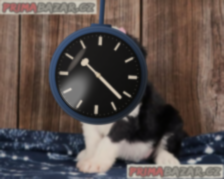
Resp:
**10:22**
